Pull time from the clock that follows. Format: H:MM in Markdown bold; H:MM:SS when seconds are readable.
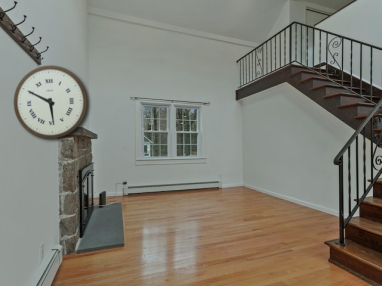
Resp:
**5:50**
